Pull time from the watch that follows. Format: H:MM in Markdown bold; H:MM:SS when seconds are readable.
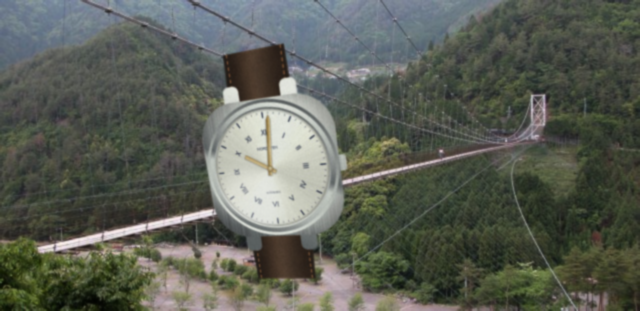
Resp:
**10:01**
